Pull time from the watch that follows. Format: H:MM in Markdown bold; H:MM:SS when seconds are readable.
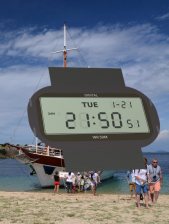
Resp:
**21:50:51**
